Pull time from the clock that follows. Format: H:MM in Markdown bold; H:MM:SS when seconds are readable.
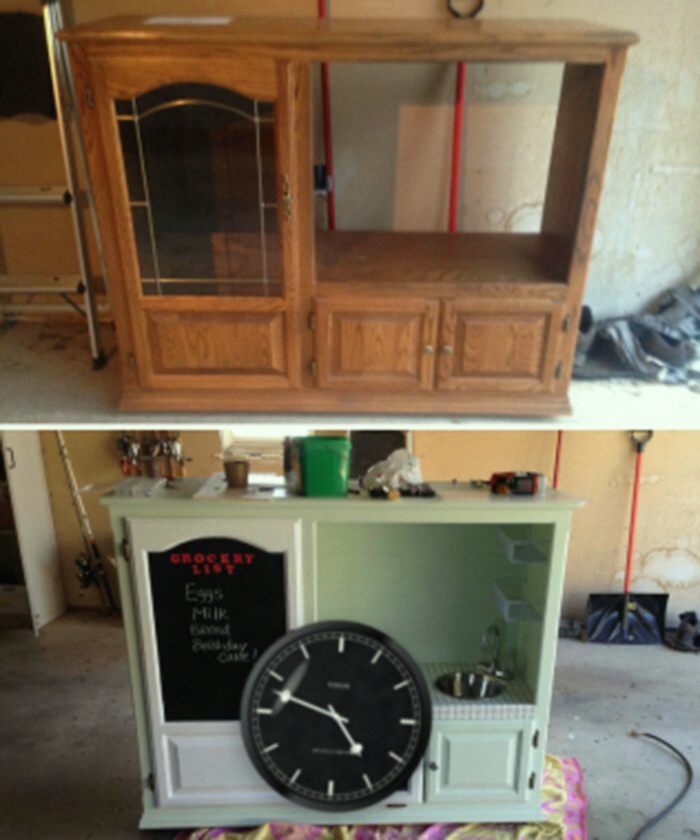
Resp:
**4:48**
